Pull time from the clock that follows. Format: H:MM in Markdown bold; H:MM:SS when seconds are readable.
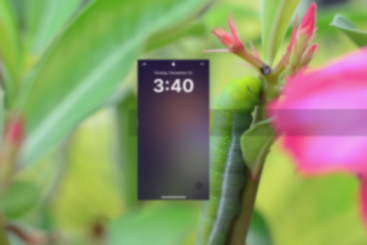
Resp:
**3:40**
